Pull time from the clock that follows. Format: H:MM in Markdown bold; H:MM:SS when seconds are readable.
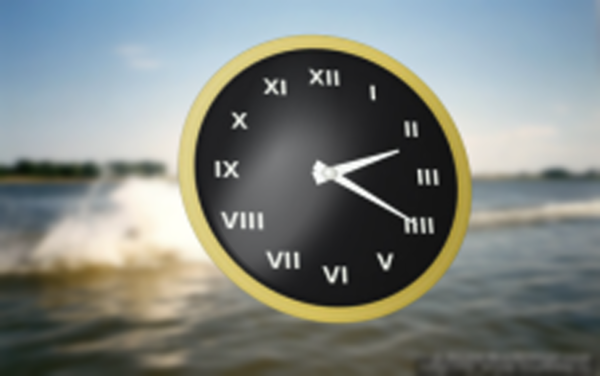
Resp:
**2:20**
